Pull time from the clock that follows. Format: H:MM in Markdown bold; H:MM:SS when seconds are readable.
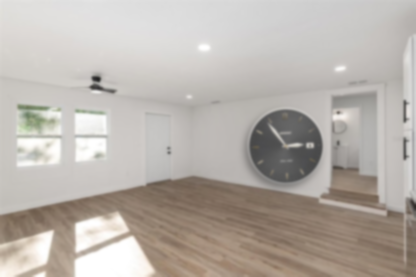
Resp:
**2:54**
